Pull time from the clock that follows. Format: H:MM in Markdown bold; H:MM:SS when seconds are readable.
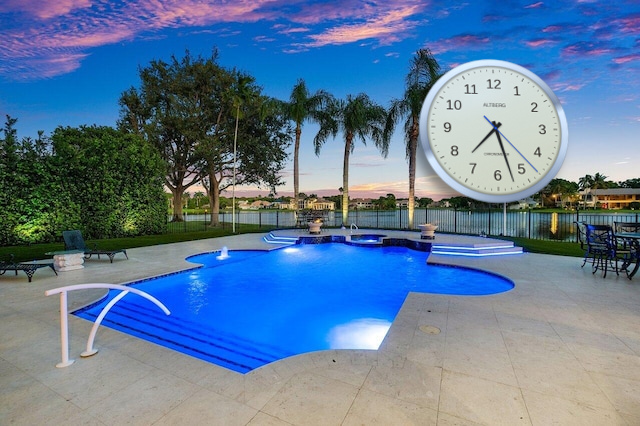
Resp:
**7:27:23**
